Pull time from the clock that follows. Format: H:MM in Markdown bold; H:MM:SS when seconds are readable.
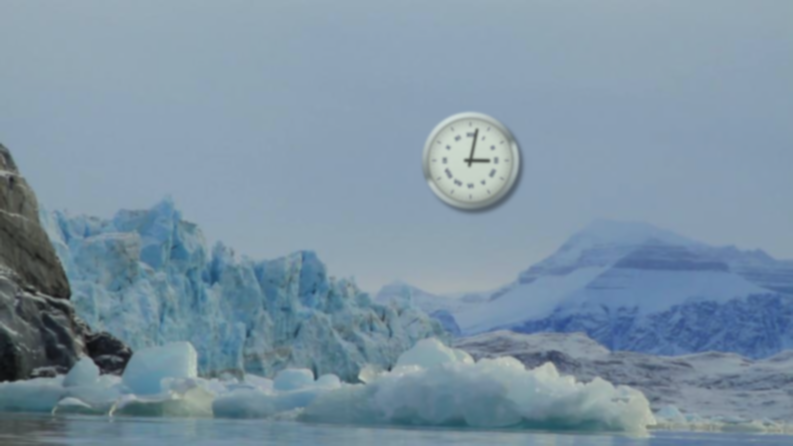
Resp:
**3:02**
